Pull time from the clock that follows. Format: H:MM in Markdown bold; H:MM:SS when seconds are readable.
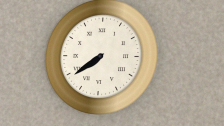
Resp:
**7:39**
